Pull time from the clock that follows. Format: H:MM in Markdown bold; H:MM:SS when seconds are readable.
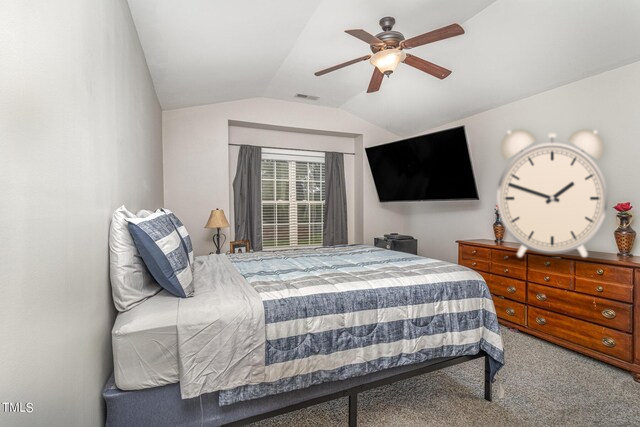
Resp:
**1:48**
